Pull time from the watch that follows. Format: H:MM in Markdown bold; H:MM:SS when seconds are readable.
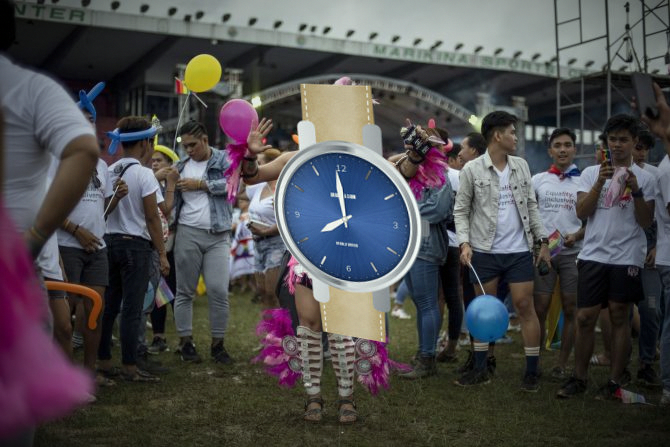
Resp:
**7:59**
